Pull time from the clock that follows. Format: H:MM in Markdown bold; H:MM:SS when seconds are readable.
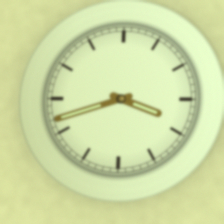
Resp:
**3:42**
